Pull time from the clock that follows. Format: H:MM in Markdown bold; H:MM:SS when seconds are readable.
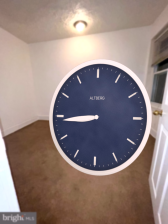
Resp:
**8:44**
